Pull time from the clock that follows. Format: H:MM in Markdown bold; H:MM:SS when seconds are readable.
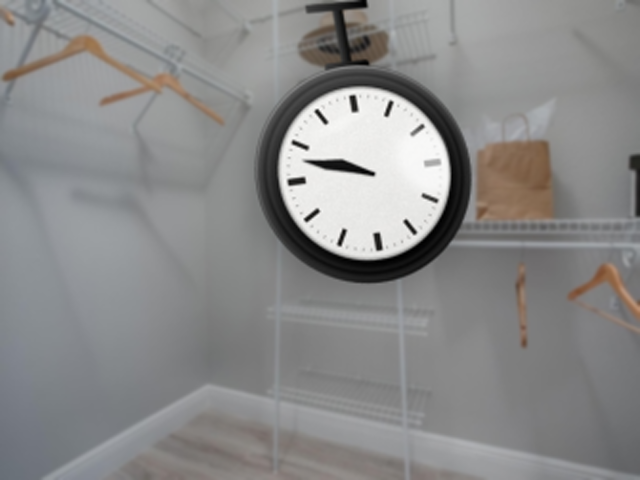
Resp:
**9:48**
